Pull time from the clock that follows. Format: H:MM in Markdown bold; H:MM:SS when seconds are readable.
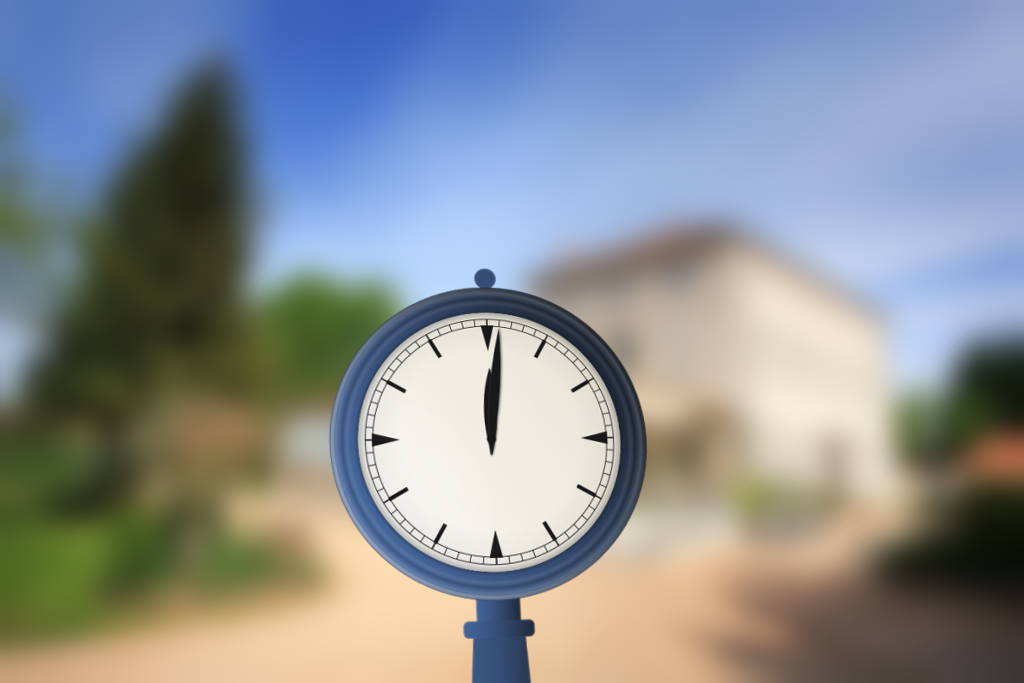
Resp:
**12:01**
